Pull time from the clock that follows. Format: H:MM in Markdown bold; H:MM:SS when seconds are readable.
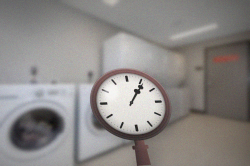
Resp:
**1:06**
